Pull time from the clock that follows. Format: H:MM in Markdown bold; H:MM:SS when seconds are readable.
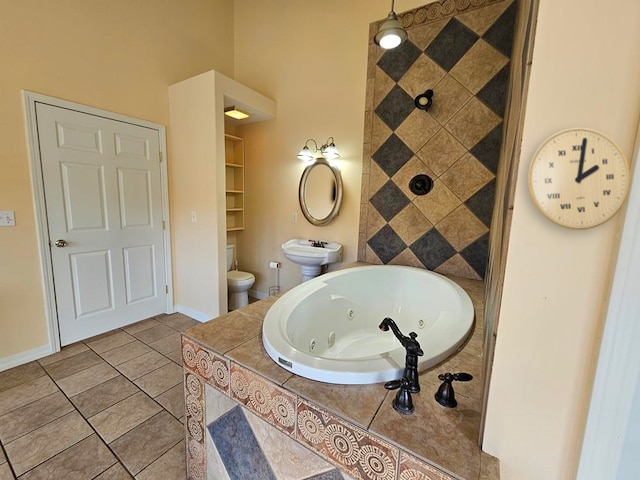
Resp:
**2:02**
